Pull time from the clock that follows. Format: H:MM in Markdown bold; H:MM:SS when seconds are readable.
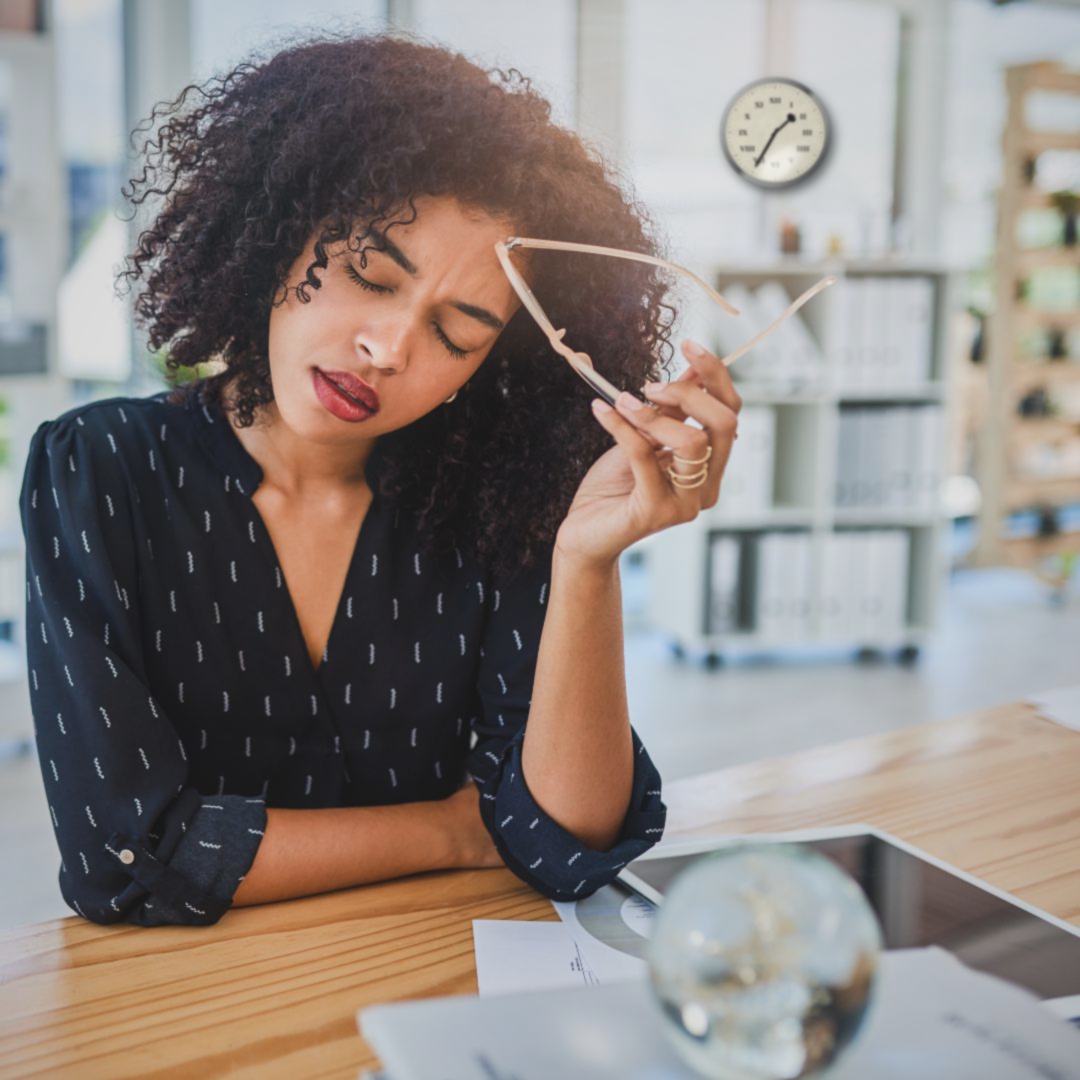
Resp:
**1:35**
